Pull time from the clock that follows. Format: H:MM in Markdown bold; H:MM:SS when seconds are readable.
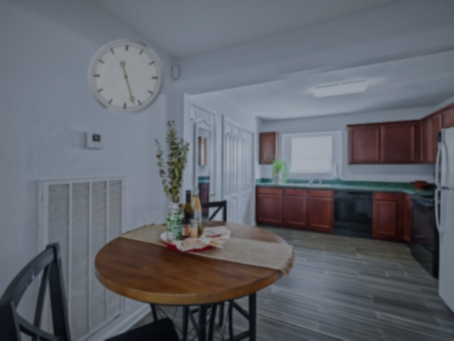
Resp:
**11:27**
